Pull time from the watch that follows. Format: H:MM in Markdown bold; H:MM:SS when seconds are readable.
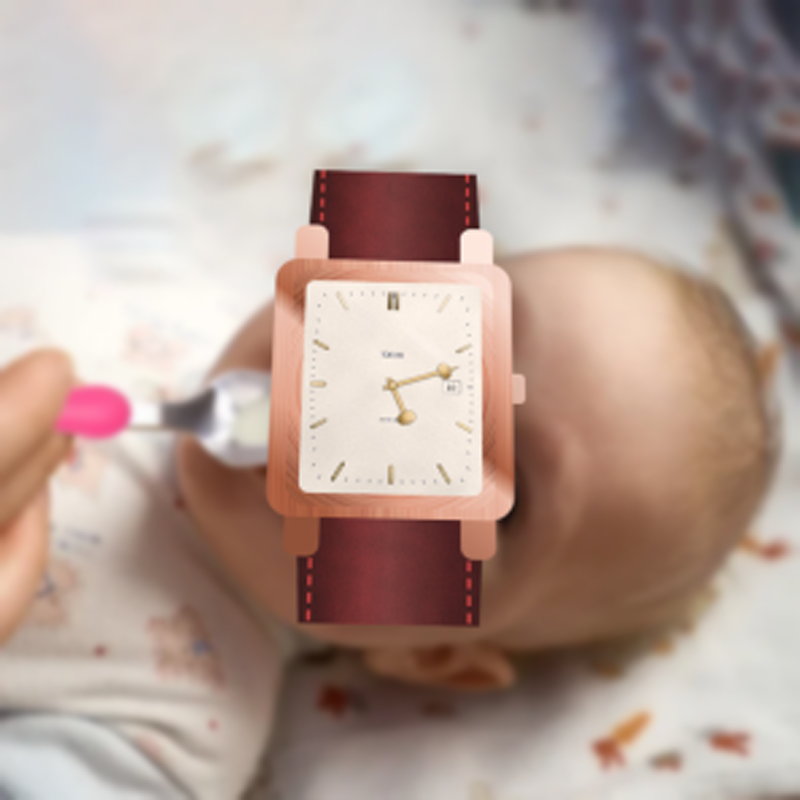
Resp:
**5:12**
